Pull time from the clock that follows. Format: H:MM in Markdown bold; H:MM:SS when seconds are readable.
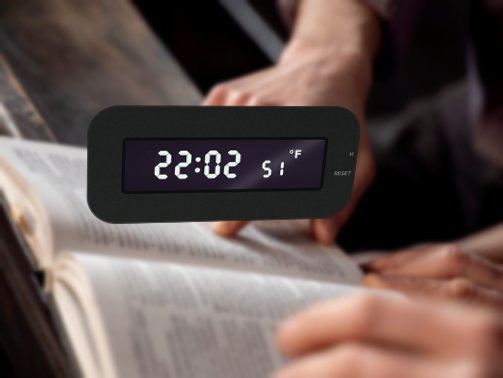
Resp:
**22:02**
